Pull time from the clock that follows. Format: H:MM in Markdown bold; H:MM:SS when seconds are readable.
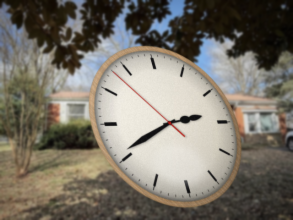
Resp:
**2:40:53**
